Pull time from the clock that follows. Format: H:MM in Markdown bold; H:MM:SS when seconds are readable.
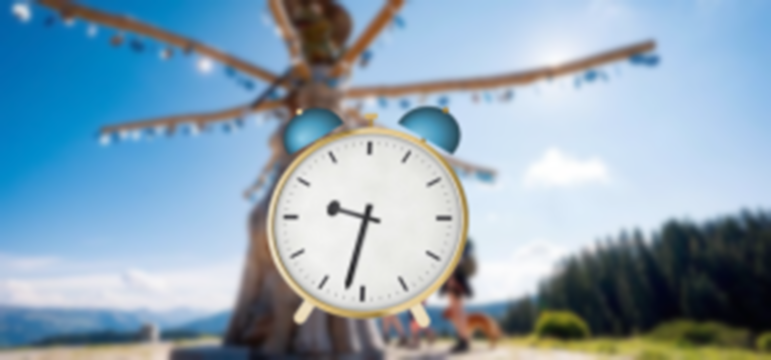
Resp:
**9:32**
